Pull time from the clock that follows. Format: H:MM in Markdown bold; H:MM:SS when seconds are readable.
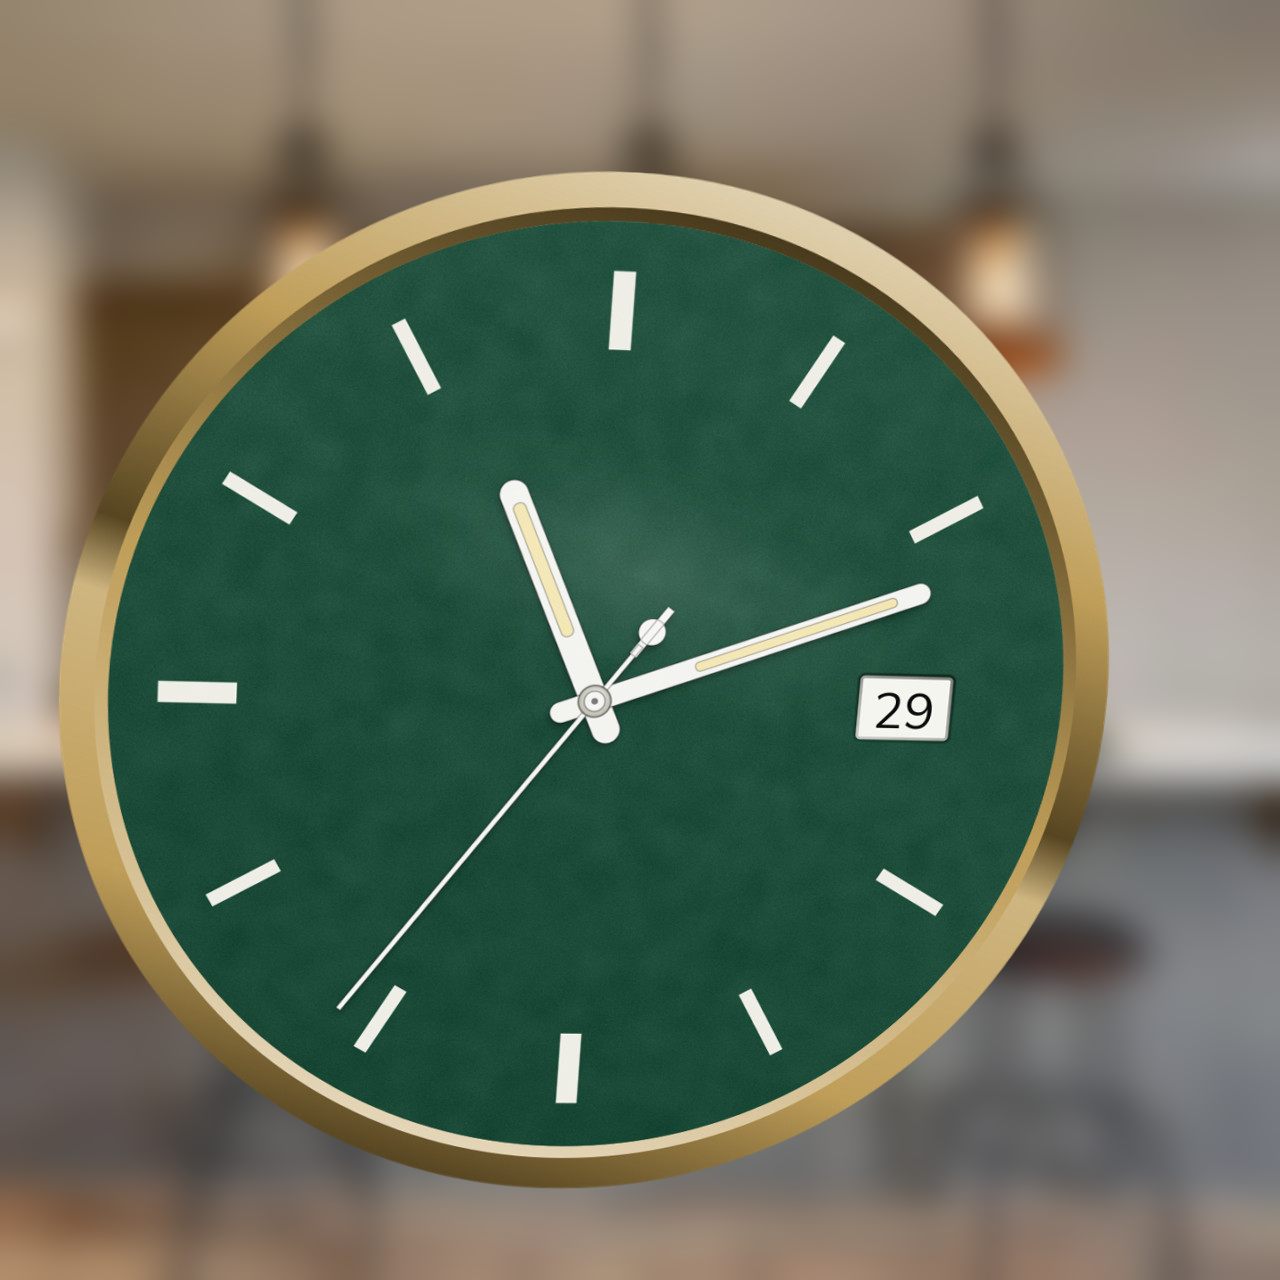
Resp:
**11:11:36**
